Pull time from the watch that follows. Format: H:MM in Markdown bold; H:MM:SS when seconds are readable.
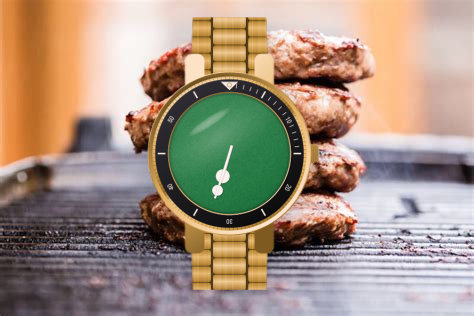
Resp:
**6:33**
